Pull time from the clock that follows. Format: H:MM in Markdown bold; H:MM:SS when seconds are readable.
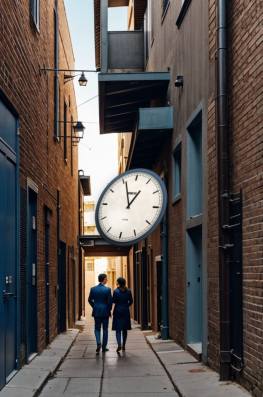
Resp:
**12:56**
